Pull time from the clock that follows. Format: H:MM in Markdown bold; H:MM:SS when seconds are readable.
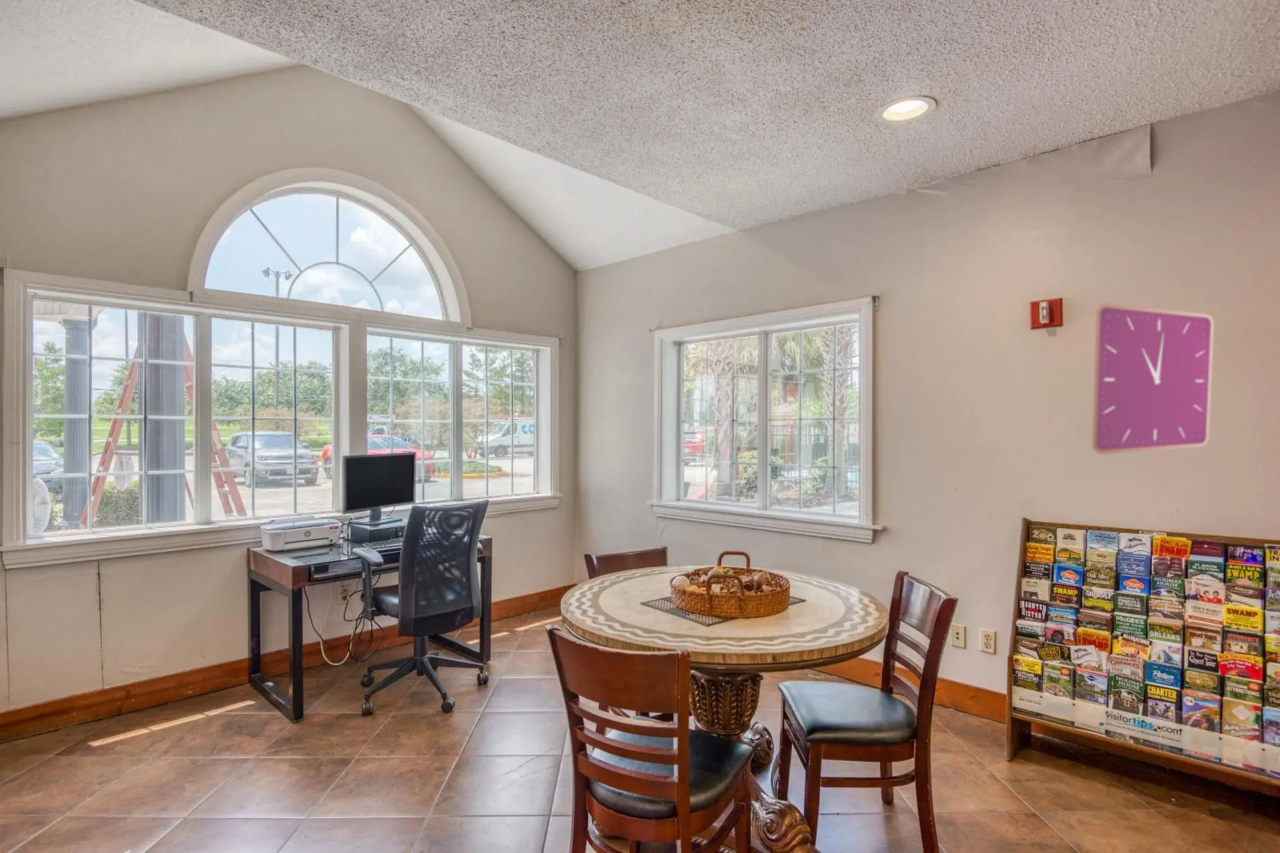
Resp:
**11:01**
